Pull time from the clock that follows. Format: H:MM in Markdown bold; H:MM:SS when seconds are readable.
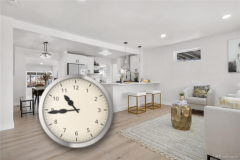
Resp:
**10:44**
